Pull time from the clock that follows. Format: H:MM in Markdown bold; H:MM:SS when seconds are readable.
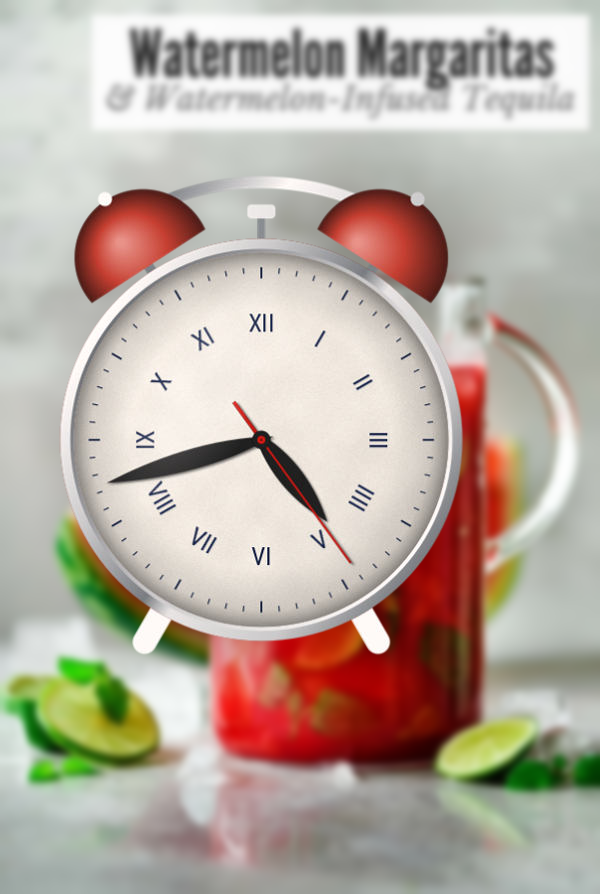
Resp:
**4:42:24**
